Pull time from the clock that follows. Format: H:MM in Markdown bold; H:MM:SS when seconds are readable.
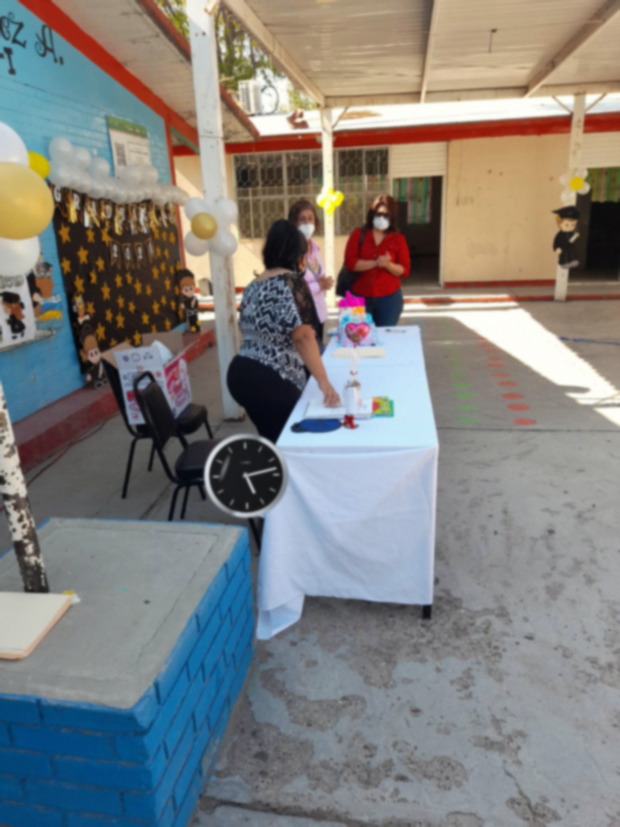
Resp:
**5:13**
